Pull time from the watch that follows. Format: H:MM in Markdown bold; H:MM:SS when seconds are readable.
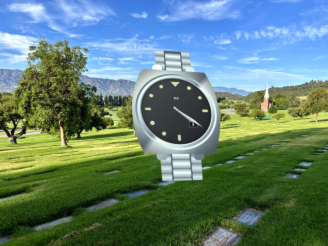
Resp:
**4:21**
